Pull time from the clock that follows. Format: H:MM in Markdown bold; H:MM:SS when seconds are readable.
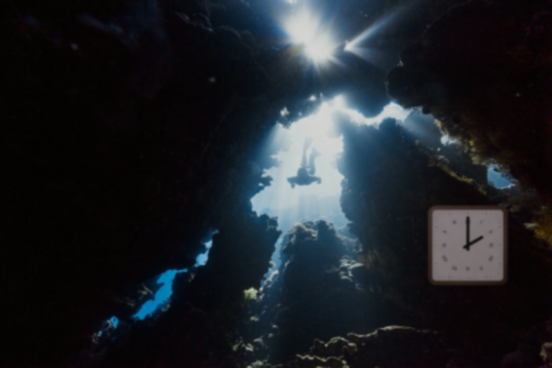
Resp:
**2:00**
